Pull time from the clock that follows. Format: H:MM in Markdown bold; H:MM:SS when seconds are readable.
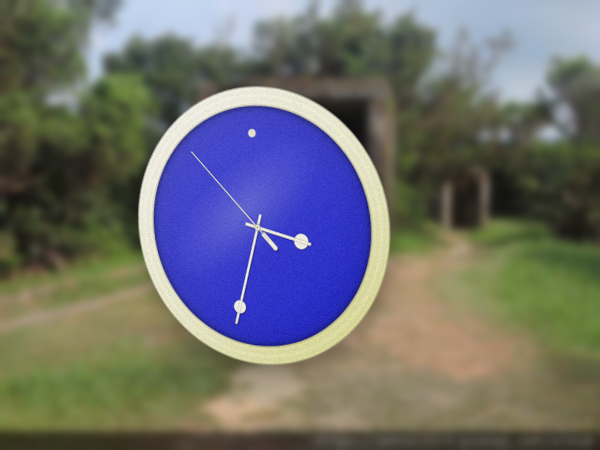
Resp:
**3:32:53**
